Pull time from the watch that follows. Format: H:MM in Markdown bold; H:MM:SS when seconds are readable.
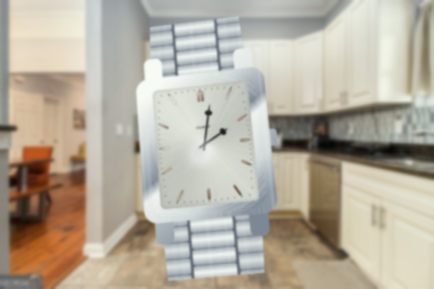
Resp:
**2:02**
